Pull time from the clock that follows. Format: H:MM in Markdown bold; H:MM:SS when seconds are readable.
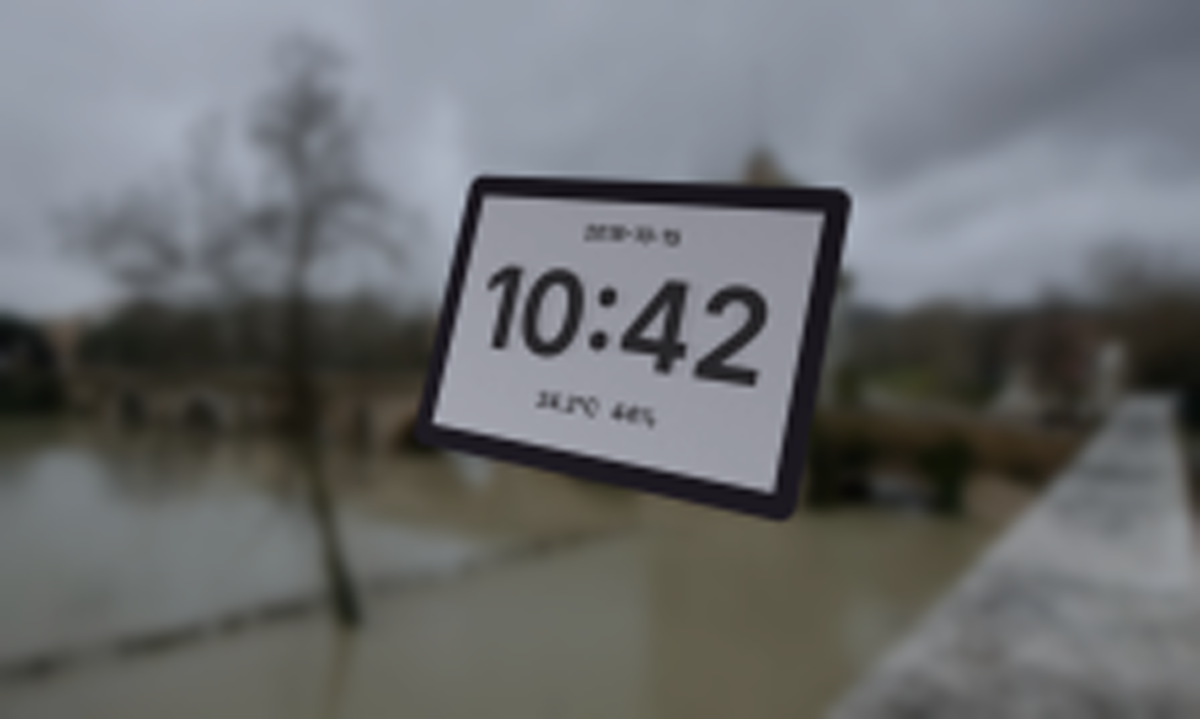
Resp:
**10:42**
